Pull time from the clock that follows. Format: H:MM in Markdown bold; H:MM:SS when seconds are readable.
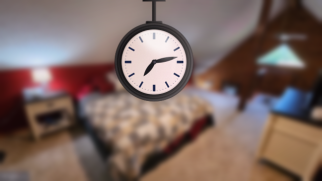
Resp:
**7:13**
